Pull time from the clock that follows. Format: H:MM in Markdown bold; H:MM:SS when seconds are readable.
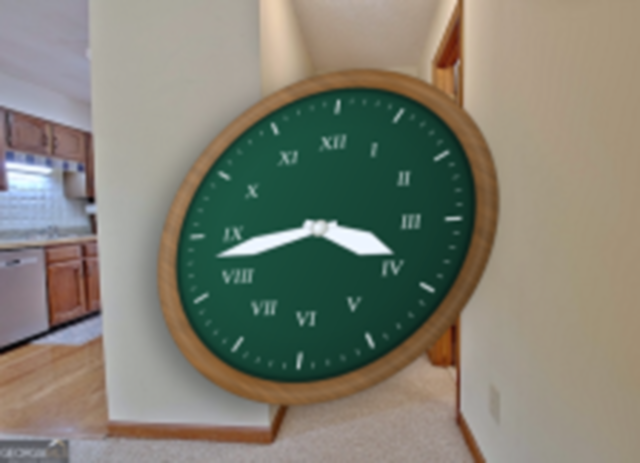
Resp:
**3:43**
